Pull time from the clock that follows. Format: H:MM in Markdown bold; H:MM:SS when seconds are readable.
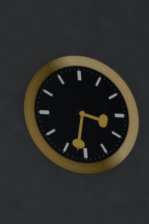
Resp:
**3:32**
